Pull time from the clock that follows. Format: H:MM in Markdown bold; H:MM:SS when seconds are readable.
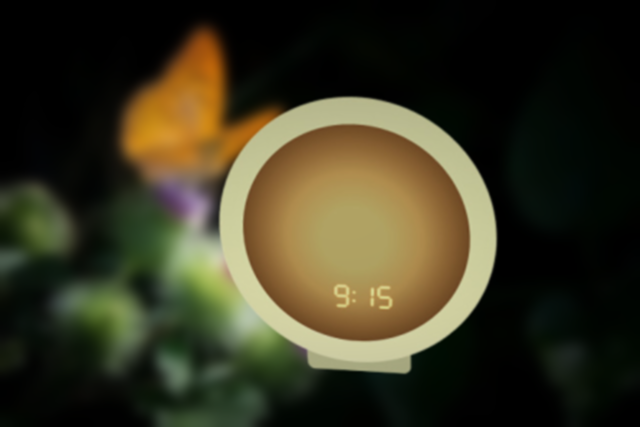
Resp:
**9:15**
